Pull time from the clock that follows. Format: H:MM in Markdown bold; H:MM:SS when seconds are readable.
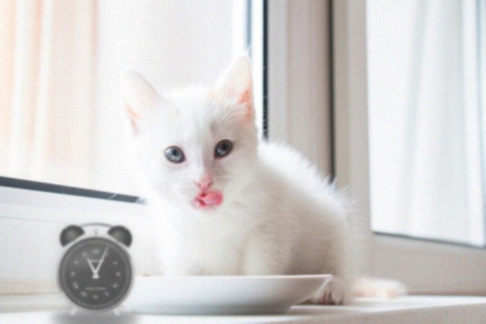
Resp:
**11:04**
